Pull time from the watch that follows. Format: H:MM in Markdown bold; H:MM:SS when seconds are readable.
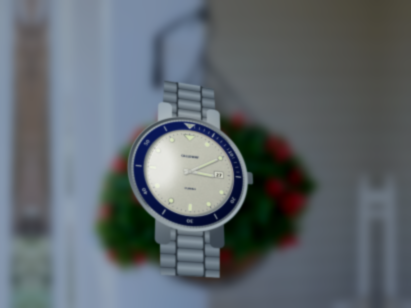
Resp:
**3:10**
